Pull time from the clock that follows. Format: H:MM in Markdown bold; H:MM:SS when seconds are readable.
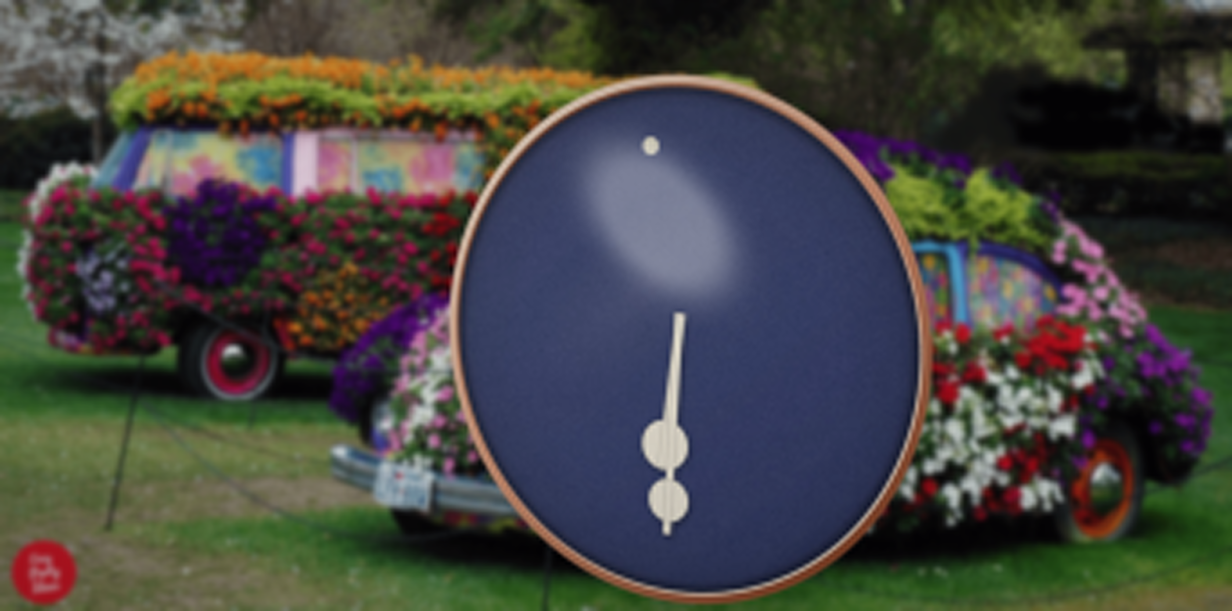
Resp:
**6:32**
